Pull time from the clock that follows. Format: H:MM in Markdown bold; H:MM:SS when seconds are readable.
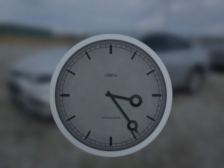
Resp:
**3:24**
